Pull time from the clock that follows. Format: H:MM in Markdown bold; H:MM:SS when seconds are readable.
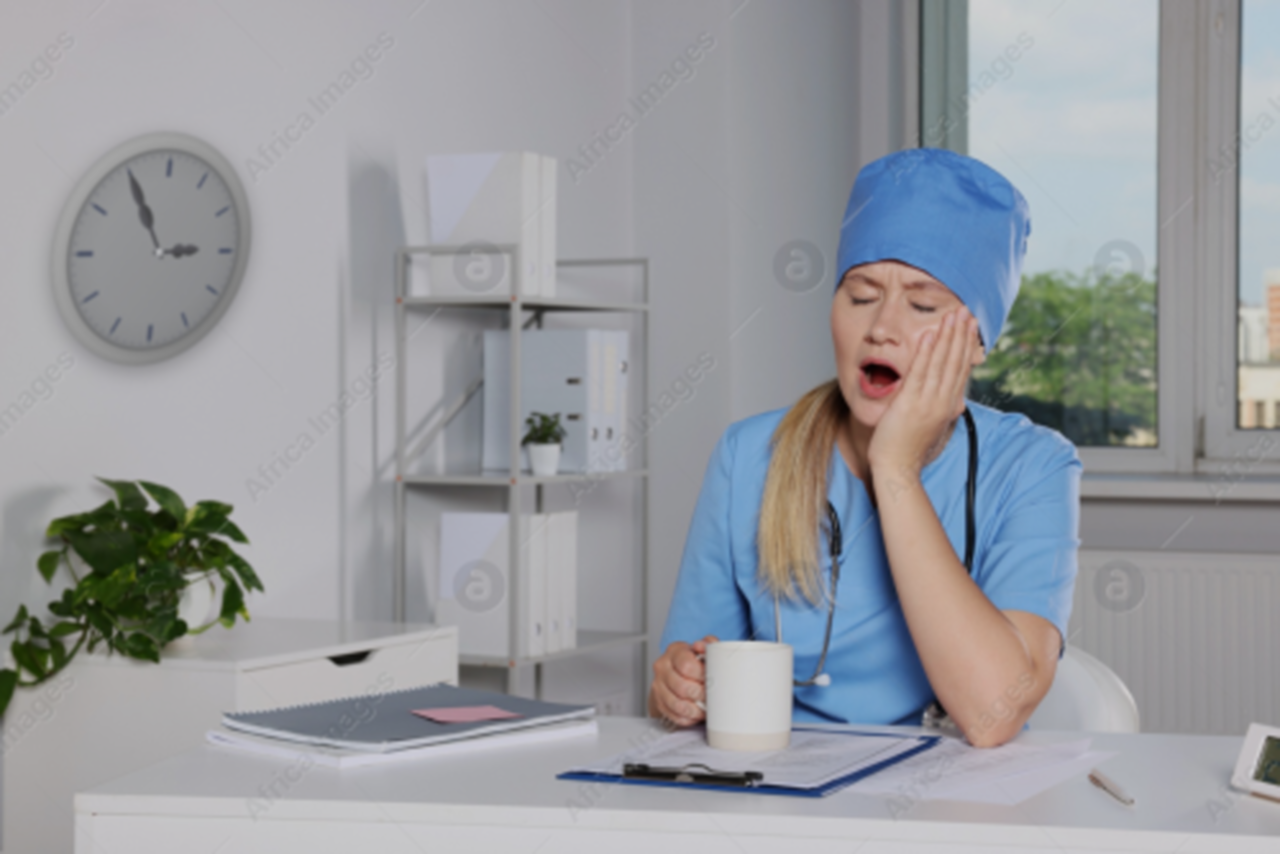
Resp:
**2:55**
